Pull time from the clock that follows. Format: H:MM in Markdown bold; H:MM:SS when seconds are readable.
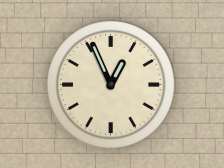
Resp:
**12:56**
